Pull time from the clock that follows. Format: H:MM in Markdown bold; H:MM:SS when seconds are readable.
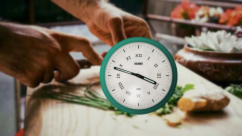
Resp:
**3:48**
